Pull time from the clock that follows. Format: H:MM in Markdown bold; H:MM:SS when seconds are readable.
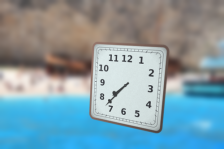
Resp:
**7:37**
